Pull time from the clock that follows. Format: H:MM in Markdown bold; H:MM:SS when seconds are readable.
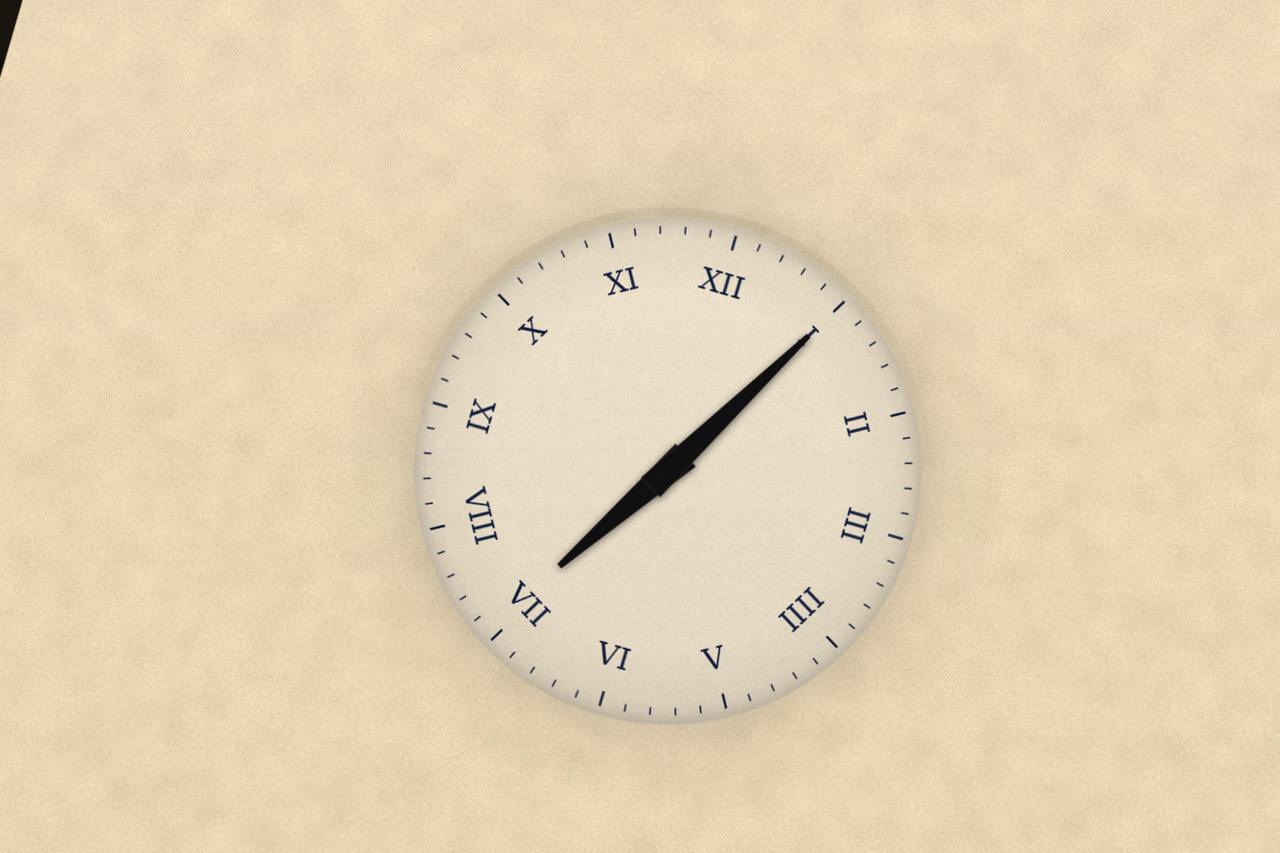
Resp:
**7:05**
